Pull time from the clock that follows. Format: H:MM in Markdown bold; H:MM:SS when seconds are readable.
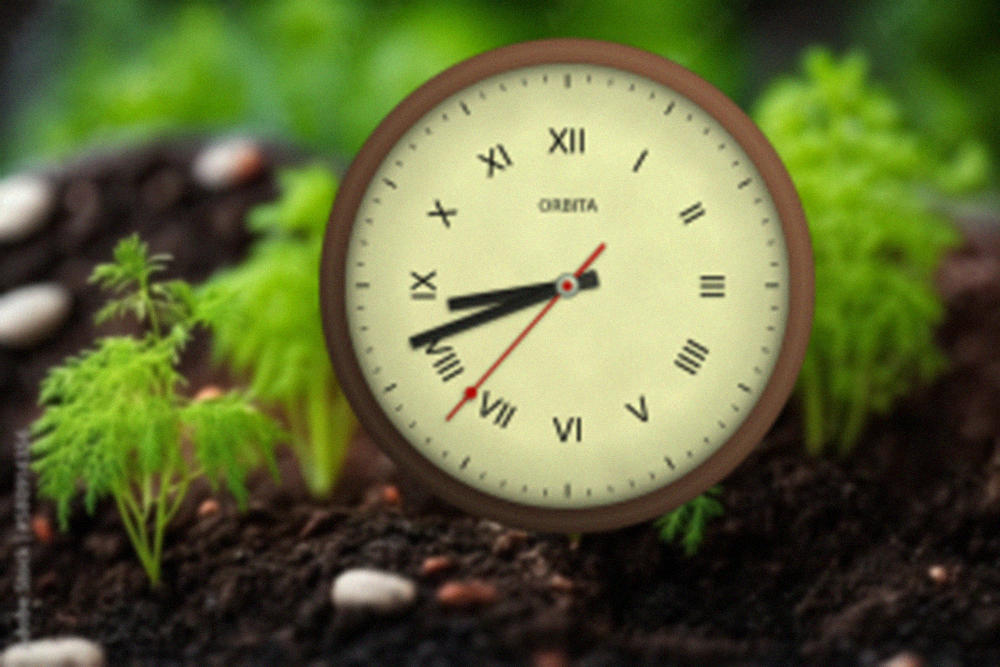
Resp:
**8:41:37**
